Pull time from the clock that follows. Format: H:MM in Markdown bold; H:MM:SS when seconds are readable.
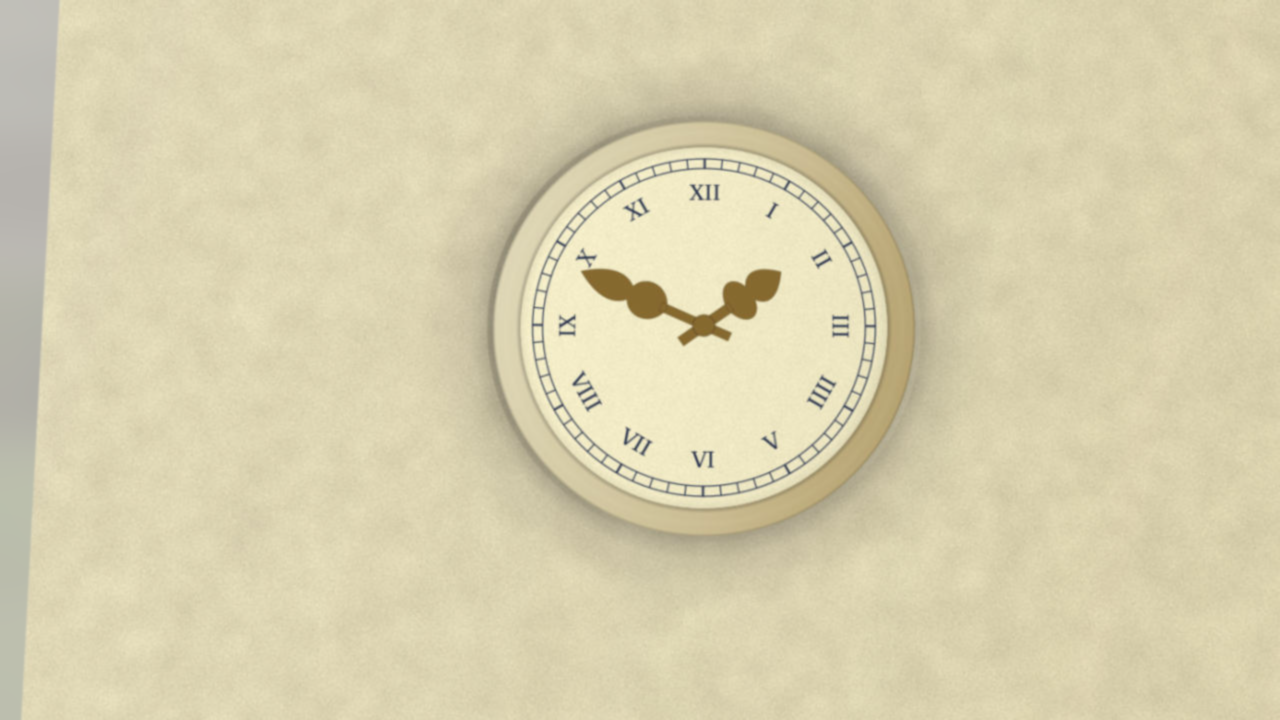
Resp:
**1:49**
